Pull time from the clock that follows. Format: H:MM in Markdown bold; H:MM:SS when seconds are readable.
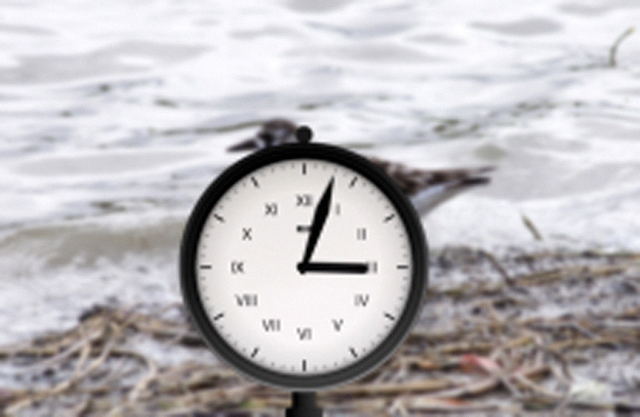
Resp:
**3:03**
